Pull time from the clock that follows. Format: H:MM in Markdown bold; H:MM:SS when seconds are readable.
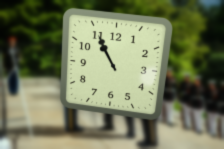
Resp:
**10:55**
